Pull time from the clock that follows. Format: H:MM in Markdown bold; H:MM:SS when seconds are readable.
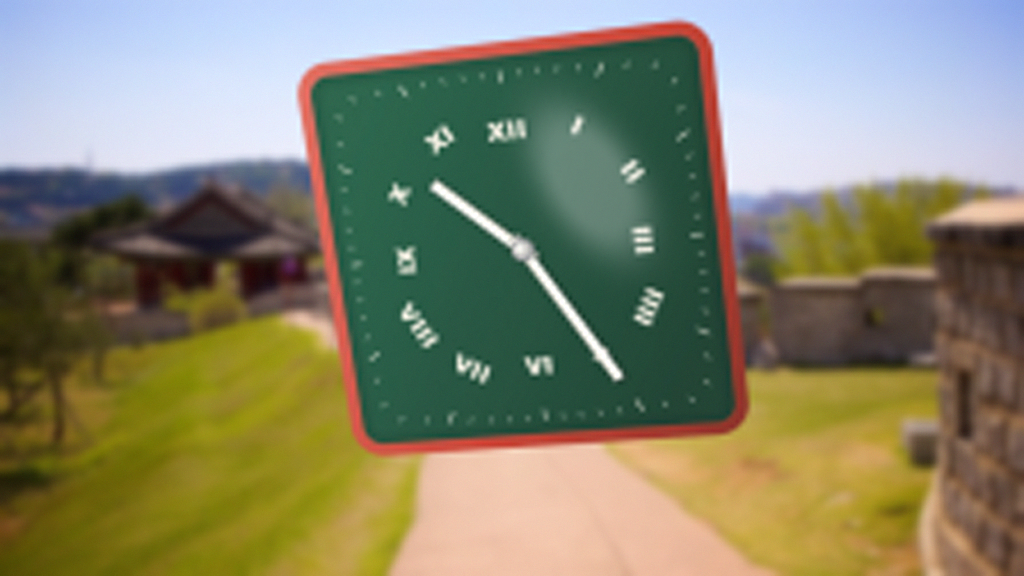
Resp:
**10:25**
